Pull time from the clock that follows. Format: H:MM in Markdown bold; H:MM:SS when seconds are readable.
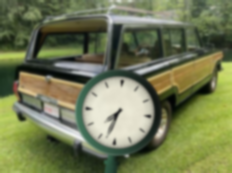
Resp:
**7:33**
